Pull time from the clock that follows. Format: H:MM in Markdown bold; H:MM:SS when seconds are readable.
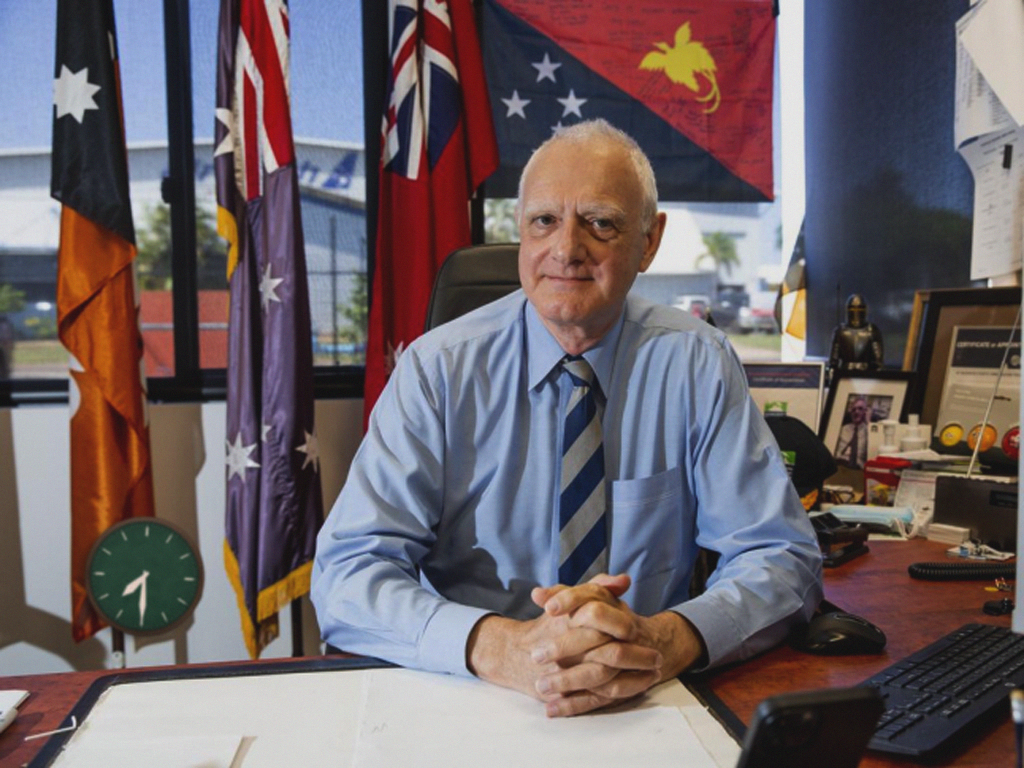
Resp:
**7:30**
